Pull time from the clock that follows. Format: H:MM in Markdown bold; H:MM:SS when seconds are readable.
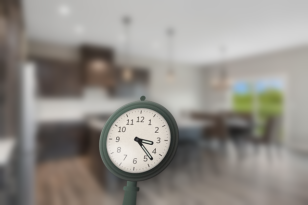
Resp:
**3:23**
